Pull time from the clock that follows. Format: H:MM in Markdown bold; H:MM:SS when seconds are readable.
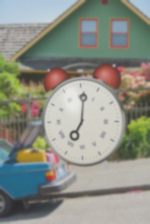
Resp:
**7:01**
